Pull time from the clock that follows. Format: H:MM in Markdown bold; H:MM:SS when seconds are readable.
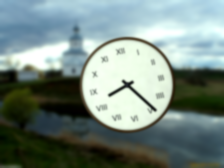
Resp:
**8:24**
